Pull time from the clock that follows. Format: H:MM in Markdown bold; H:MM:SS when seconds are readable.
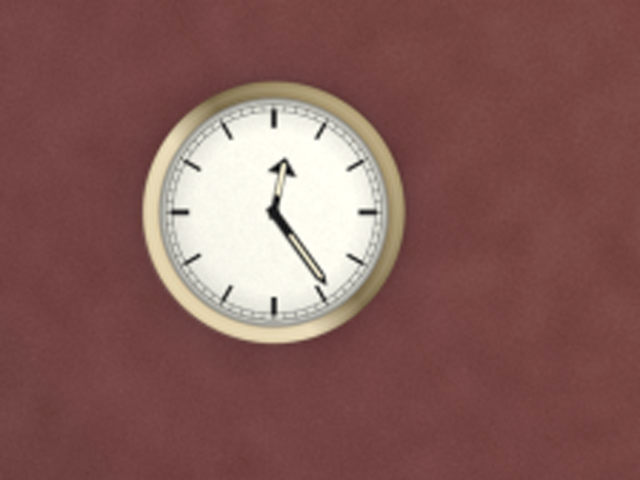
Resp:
**12:24**
